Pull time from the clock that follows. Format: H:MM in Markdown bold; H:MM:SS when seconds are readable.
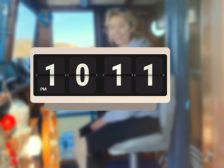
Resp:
**10:11**
